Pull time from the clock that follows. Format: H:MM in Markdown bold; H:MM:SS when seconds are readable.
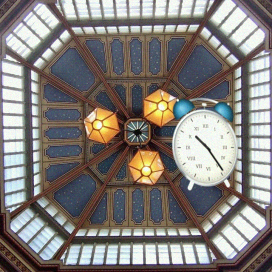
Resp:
**10:24**
